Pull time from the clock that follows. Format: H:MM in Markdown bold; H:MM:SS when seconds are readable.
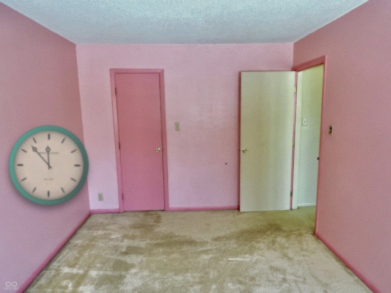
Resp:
**11:53**
